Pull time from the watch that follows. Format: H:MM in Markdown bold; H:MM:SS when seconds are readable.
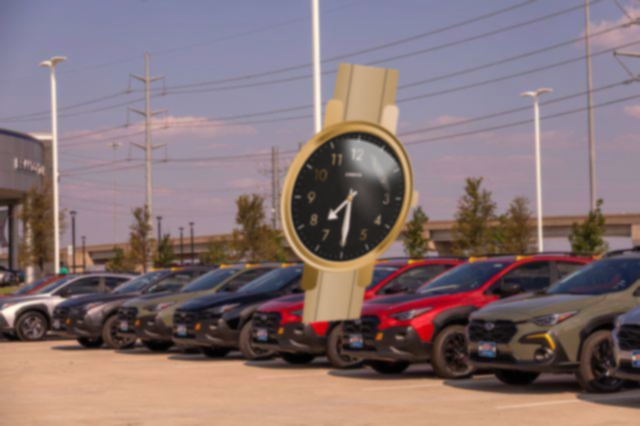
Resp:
**7:30**
